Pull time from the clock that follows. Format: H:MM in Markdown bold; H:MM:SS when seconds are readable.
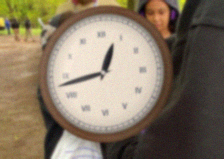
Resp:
**12:43**
